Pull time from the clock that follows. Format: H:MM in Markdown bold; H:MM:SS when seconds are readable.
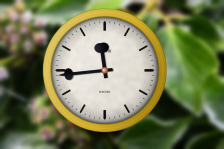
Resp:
**11:44**
